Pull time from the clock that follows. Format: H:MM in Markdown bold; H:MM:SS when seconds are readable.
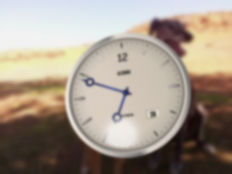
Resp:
**6:49**
